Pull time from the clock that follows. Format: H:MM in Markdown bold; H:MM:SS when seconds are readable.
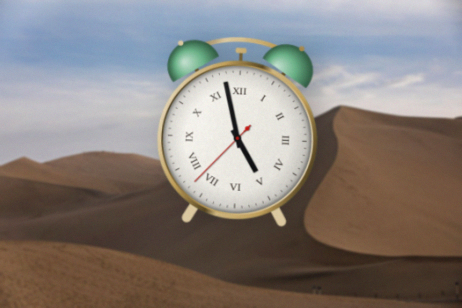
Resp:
**4:57:37**
